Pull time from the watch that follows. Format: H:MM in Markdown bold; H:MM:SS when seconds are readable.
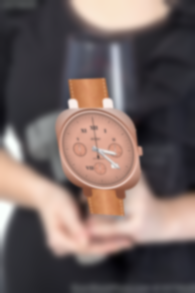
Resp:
**3:22**
